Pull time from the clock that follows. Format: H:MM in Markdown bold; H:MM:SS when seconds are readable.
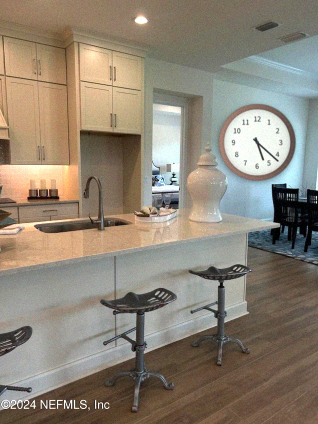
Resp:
**5:22**
